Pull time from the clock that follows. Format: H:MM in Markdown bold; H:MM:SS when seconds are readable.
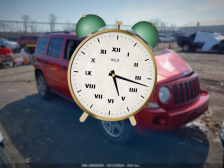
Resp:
**5:17**
